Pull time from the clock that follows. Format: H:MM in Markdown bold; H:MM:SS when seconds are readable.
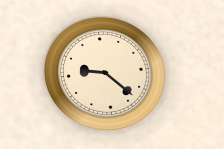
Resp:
**9:23**
